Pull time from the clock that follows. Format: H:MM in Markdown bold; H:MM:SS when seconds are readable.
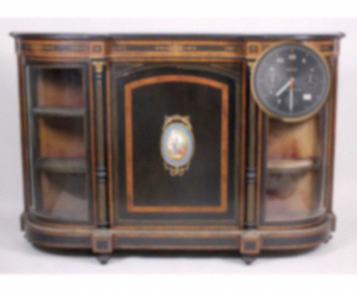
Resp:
**7:30**
